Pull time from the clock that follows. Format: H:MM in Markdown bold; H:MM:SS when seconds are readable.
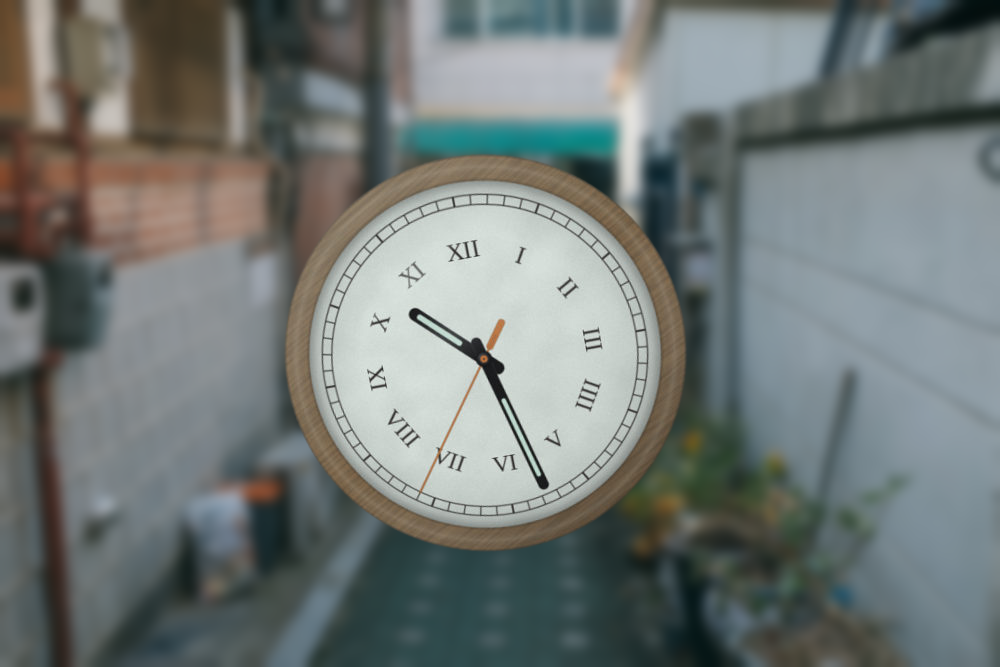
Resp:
**10:27:36**
